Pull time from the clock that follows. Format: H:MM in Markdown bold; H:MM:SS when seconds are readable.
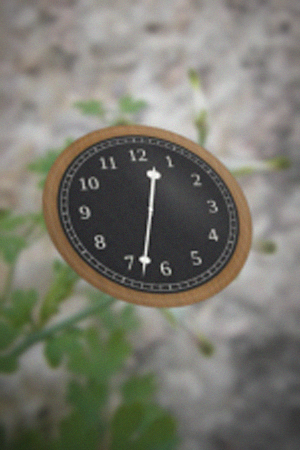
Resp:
**12:33**
